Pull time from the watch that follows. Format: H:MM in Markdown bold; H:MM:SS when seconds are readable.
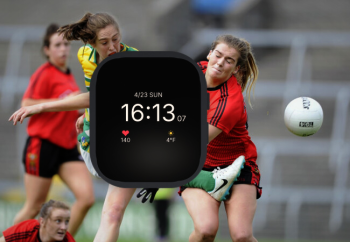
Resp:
**16:13:07**
